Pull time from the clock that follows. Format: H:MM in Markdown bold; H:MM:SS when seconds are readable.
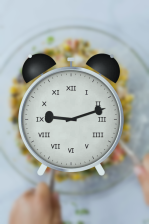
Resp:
**9:12**
